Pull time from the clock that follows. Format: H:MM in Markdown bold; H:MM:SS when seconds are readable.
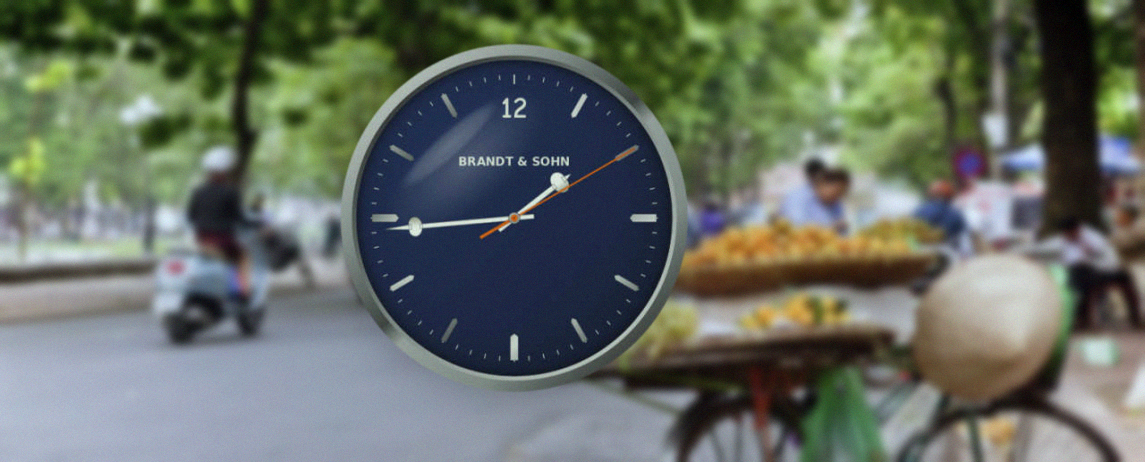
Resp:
**1:44:10**
